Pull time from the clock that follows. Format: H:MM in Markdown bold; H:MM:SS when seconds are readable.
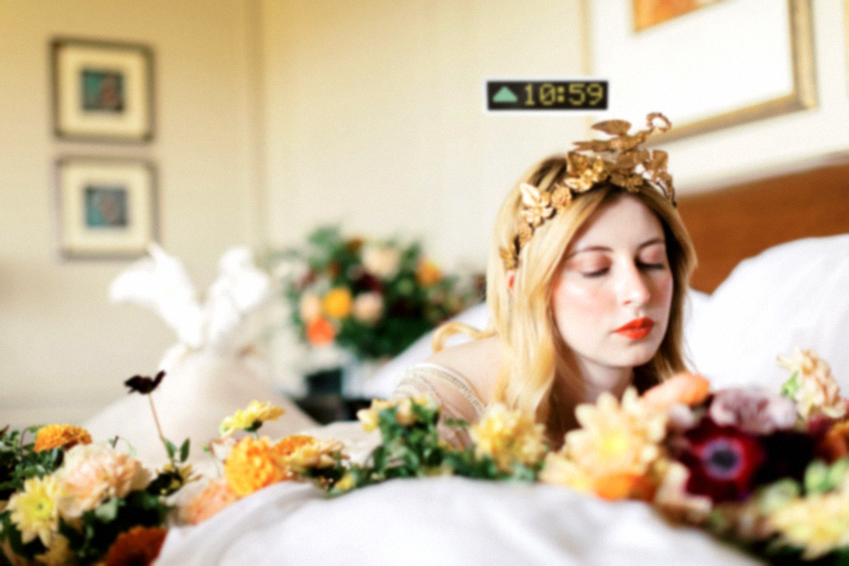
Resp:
**10:59**
